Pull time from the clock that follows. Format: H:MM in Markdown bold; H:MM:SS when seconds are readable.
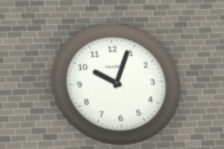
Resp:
**10:04**
